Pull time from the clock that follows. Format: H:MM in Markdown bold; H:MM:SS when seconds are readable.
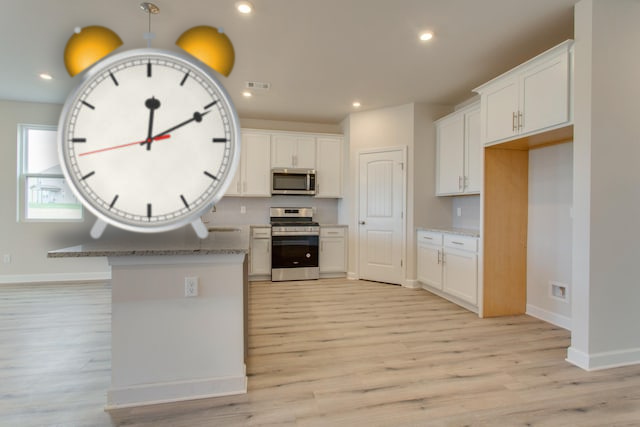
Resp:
**12:10:43**
